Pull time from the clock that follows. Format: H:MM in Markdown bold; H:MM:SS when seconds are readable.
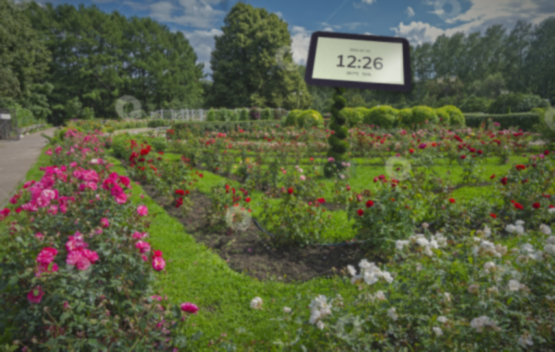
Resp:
**12:26**
